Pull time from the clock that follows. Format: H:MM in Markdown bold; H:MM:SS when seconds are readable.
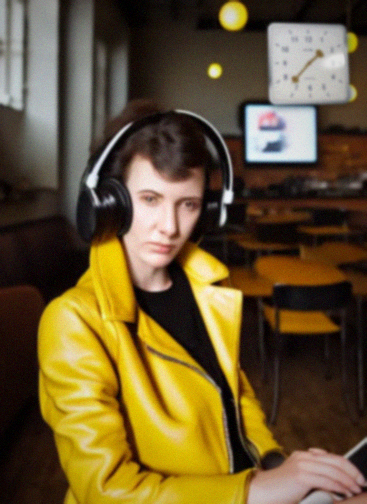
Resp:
**1:37**
